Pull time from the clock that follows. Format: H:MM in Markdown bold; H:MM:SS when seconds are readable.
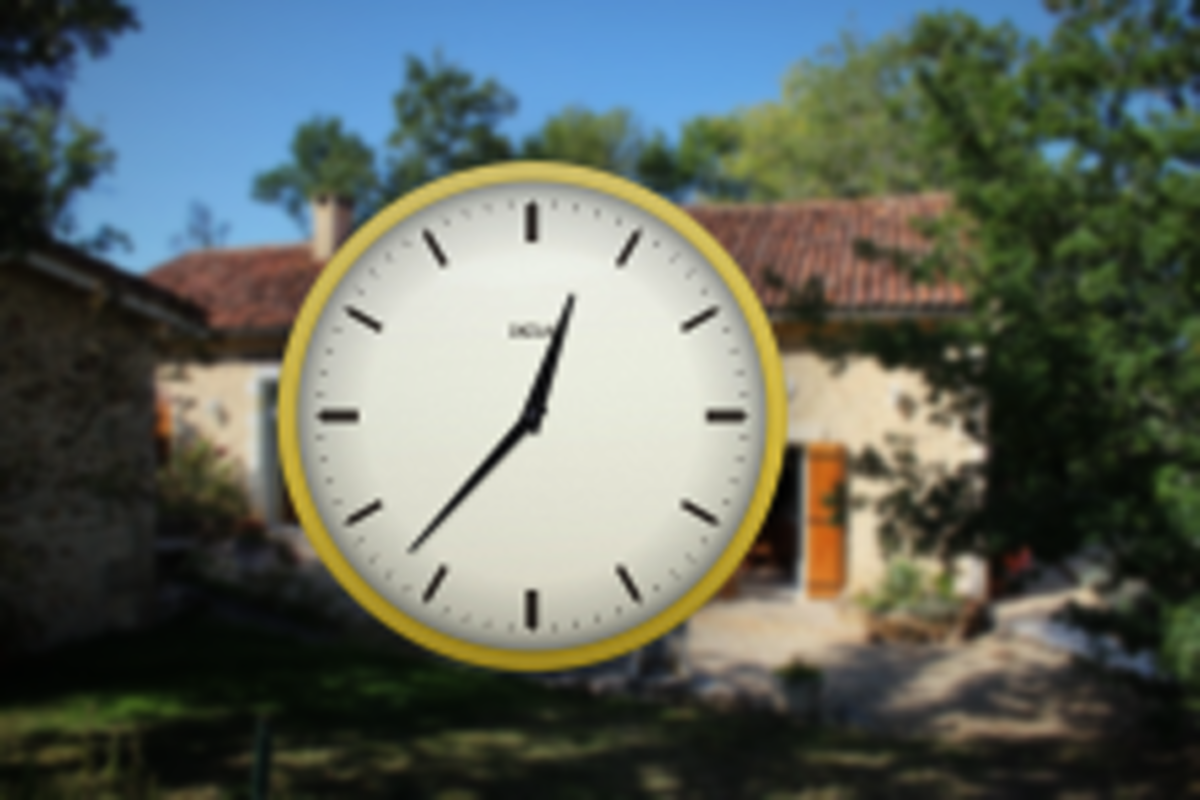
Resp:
**12:37**
